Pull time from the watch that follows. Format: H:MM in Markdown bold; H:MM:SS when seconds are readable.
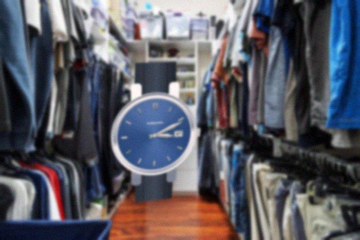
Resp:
**3:11**
